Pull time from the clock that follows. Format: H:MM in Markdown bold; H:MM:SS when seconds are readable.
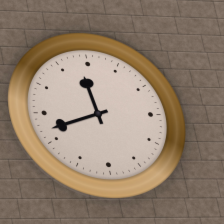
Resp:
**11:42**
